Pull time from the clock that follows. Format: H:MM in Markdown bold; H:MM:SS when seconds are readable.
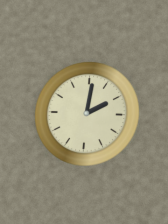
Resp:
**2:01**
